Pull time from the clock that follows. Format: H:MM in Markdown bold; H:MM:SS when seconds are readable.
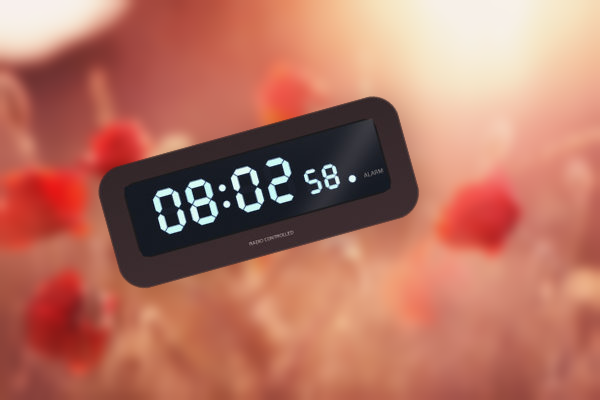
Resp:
**8:02:58**
